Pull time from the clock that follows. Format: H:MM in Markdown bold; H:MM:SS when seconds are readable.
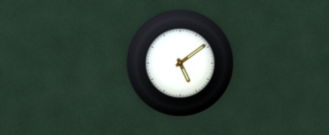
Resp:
**5:09**
